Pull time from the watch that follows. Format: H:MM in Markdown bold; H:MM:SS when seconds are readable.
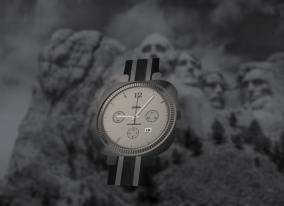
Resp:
**9:06**
